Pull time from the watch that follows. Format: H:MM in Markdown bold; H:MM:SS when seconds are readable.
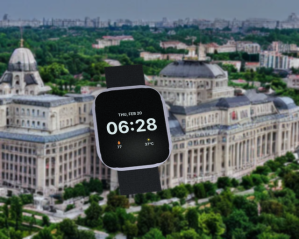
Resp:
**6:28**
